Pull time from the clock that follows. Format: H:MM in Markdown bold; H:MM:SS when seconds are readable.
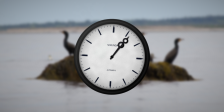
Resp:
**1:06**
